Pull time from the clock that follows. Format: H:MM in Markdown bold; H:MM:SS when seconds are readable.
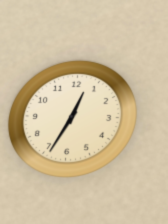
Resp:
**12:34**
